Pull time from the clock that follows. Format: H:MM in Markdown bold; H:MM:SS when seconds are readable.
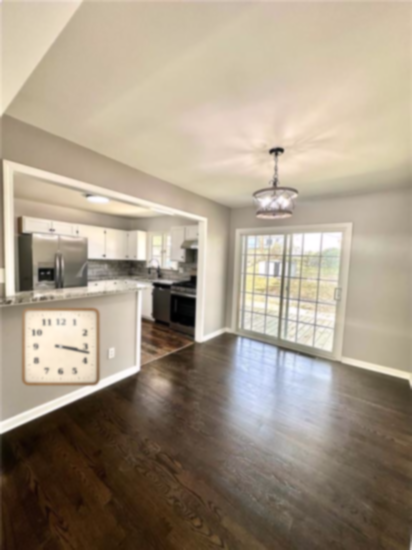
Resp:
**3:17**
